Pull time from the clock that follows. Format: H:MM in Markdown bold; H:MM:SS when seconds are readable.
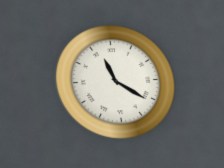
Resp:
**11:21**
